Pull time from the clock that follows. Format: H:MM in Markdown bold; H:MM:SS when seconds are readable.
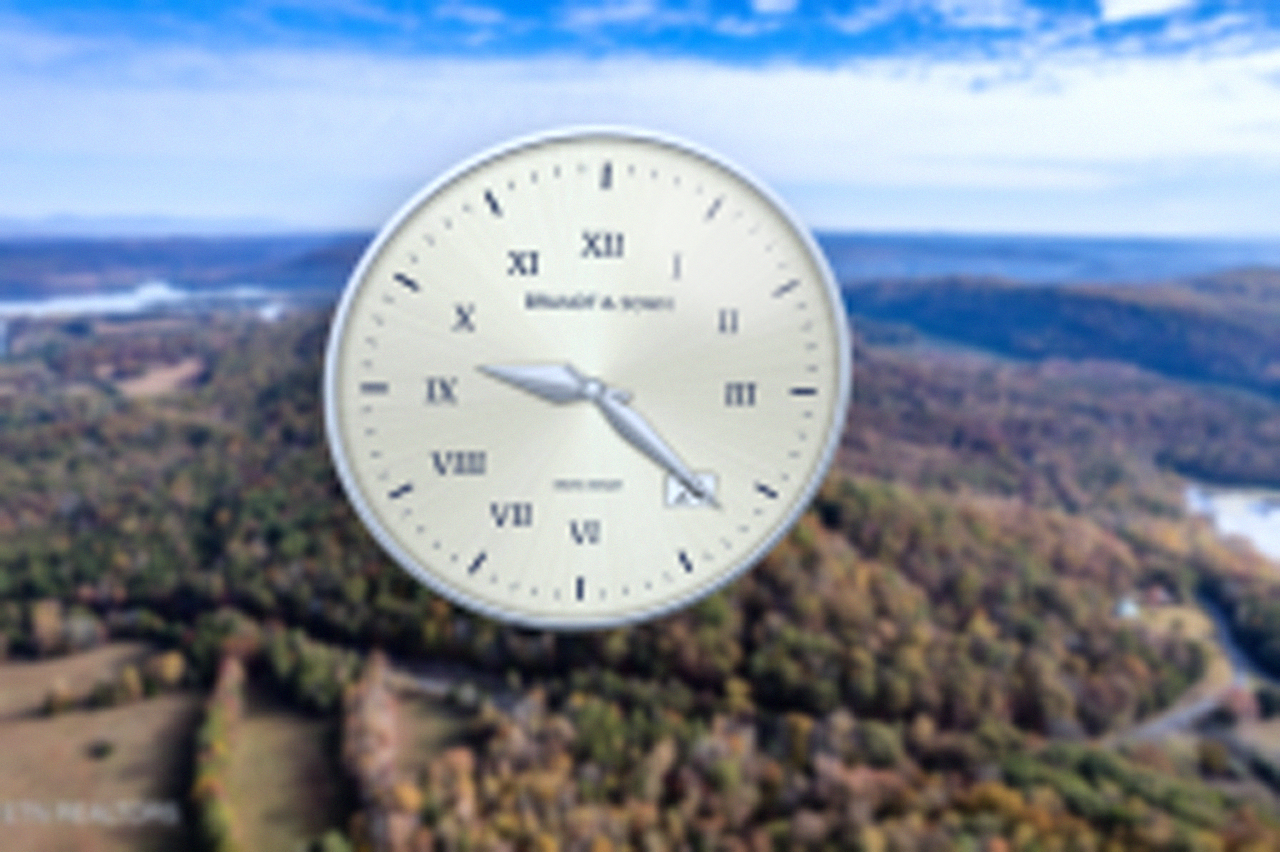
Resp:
**9:22**
